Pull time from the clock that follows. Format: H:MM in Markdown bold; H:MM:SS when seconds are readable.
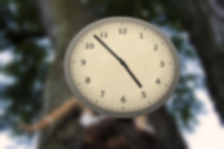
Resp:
**4:53**
